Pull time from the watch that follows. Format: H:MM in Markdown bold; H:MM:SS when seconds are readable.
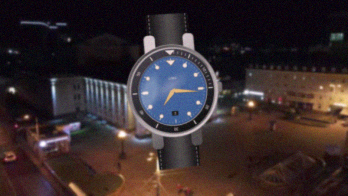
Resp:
**7:16**
